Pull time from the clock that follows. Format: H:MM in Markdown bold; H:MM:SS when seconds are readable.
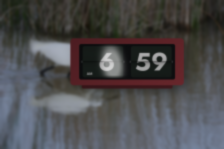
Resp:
**6:59**
